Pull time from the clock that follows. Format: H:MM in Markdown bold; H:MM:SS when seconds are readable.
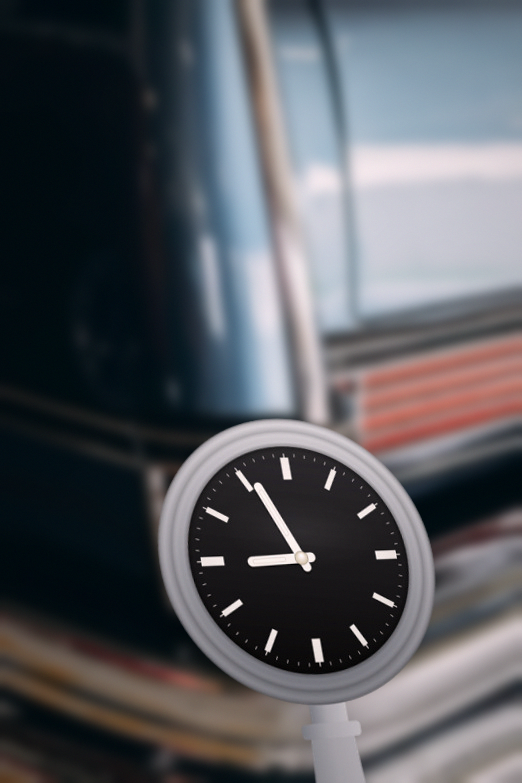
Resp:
**8:56**
